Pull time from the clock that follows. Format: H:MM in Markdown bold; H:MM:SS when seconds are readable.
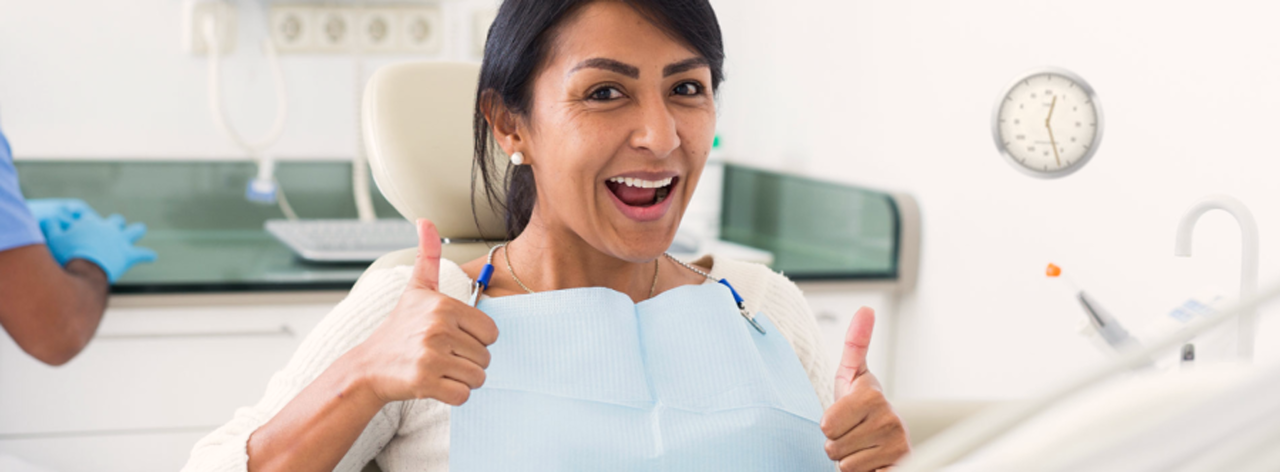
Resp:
**12:27**
